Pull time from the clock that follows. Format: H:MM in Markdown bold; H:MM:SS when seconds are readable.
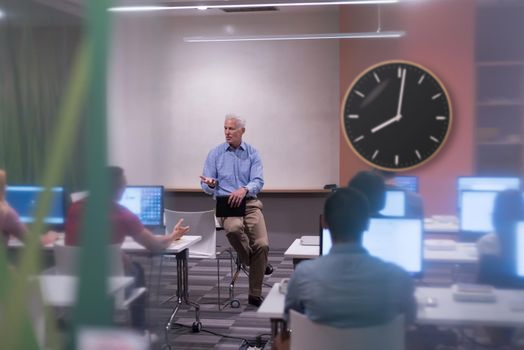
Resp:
**8:01**
